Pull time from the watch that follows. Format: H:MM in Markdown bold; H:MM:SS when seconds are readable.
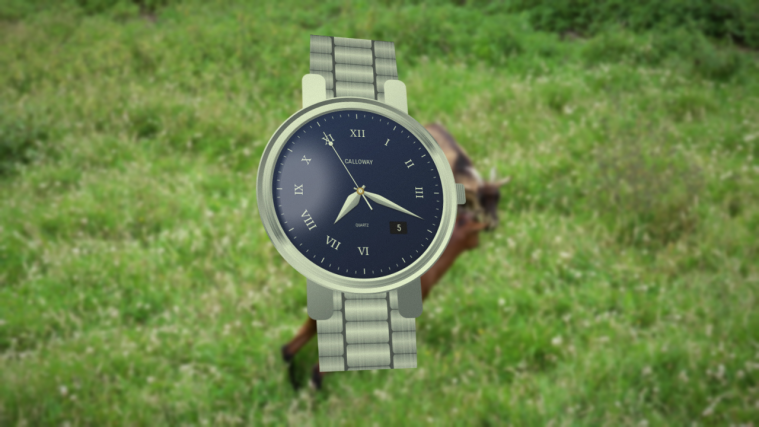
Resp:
**7:18:55**
